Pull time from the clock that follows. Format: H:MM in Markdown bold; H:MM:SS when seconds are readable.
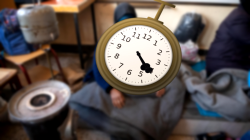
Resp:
**4:21**
